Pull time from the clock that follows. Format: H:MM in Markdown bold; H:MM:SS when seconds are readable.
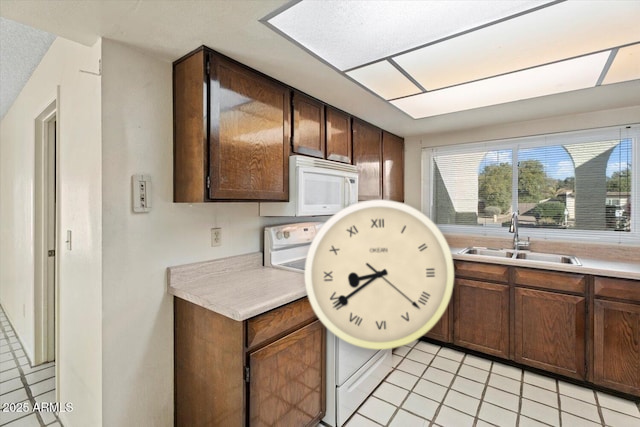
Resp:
**8:39:22**
